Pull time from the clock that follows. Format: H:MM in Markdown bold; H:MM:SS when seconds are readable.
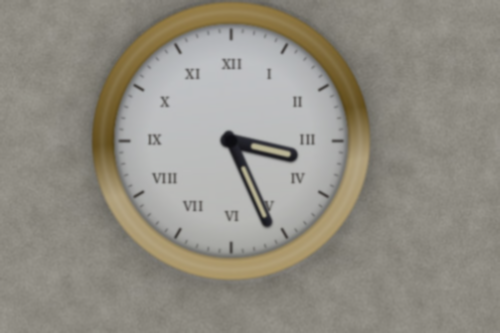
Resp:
**3:26**
